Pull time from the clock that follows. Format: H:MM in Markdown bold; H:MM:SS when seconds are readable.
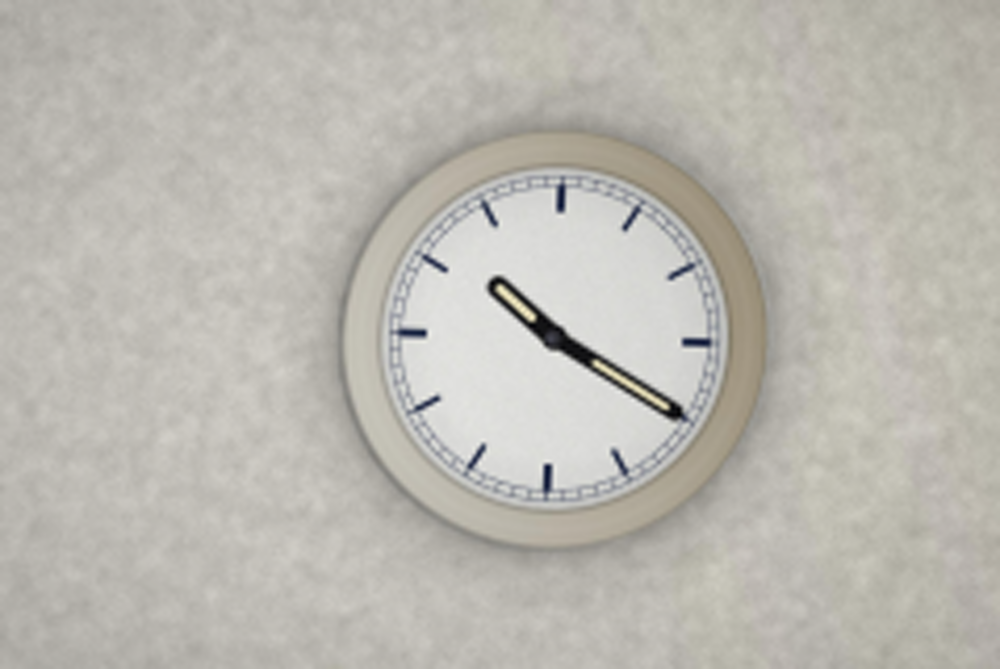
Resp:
**10:20**
